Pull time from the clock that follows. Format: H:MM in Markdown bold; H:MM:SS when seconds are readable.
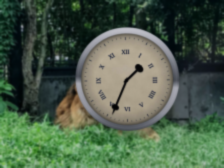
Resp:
**1:34**
